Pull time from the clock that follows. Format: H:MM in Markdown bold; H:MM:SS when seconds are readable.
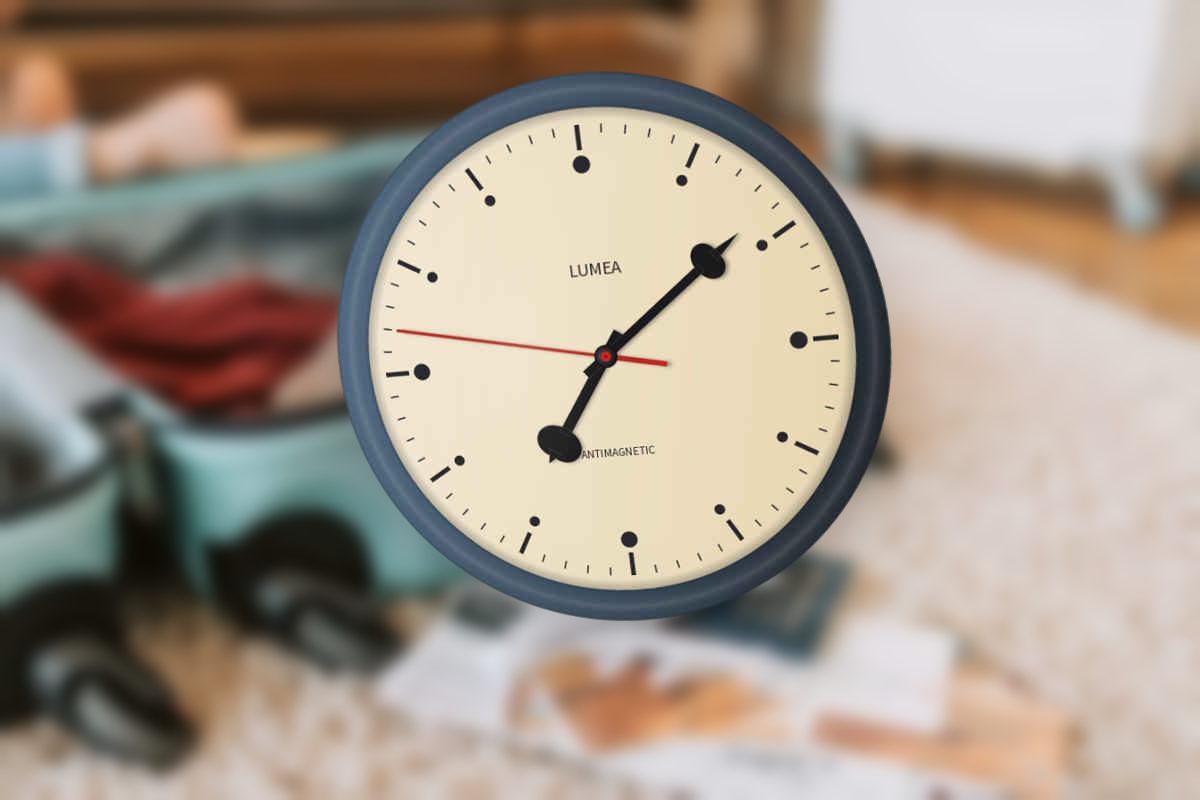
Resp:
**7:08:47**
